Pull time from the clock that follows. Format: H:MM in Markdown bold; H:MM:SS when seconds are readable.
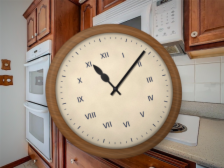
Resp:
**11:09**
